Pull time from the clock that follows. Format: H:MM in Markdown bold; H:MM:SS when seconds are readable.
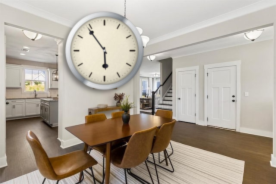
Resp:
**5:54**
